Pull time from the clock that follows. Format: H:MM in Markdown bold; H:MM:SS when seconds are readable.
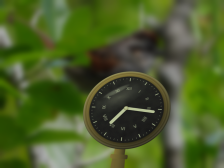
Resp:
**7:16**
